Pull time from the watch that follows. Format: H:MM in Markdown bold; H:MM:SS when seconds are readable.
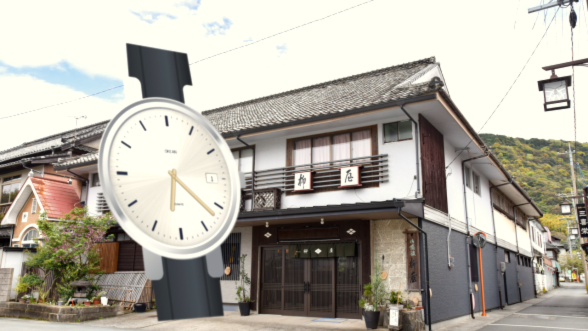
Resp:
**6:22**
